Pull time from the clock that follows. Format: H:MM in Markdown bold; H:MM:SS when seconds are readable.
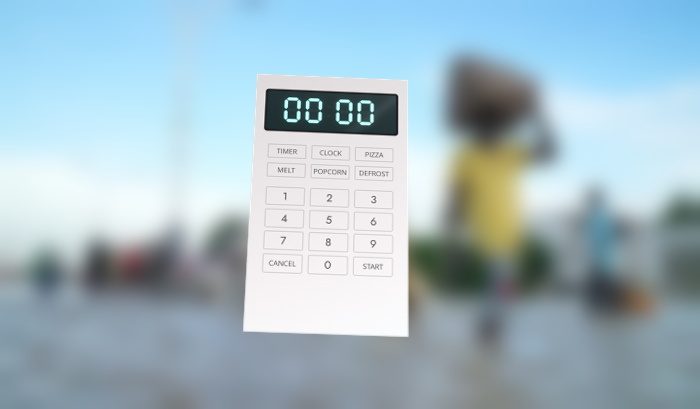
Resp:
**0:00**
